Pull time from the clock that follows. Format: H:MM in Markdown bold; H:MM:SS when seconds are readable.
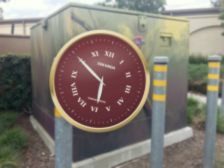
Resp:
**5:50**
